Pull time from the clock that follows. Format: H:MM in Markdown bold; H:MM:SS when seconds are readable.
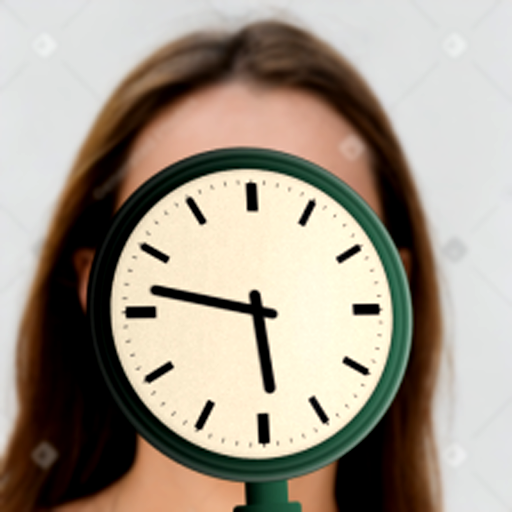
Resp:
**5:47**
